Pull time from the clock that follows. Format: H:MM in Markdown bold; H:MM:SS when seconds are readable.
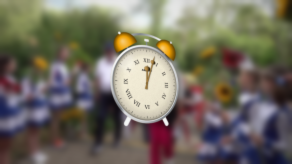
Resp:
**12:03**
